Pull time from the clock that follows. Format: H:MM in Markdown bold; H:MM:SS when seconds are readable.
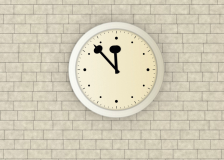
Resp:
**11:53**
